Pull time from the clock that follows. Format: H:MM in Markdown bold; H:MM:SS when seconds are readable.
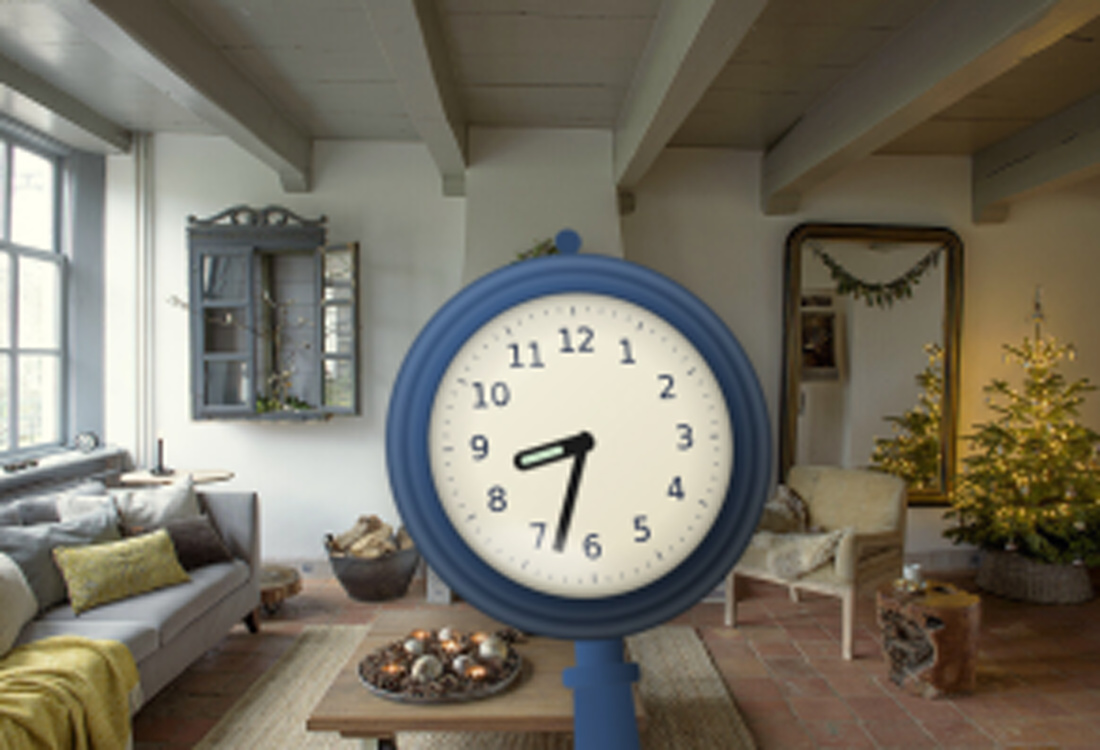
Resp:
**8:33**
